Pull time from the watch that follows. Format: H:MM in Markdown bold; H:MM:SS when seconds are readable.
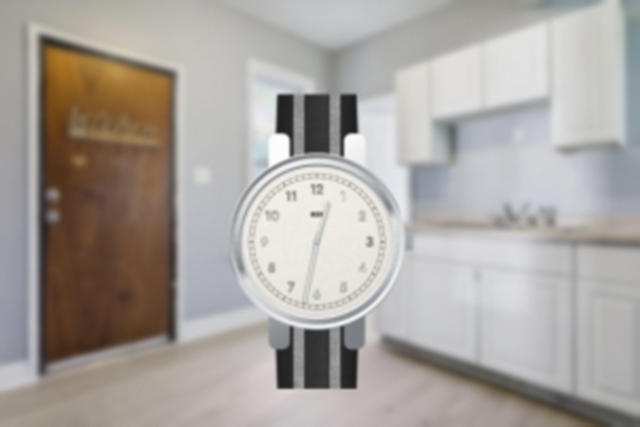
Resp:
**12:32**
